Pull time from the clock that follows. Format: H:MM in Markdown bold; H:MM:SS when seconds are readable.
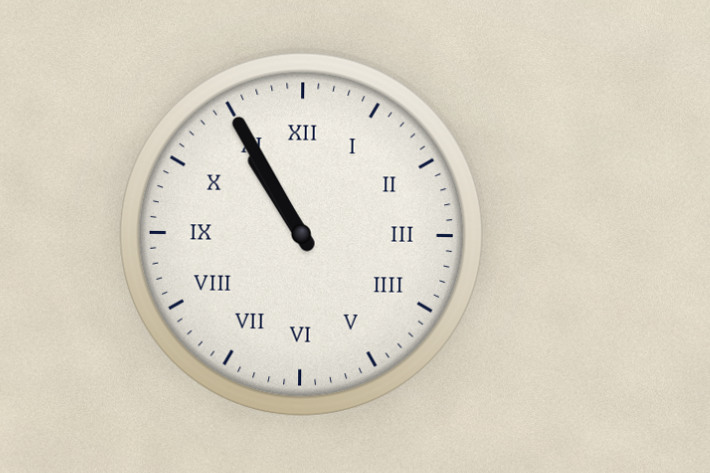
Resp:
**10:55**
